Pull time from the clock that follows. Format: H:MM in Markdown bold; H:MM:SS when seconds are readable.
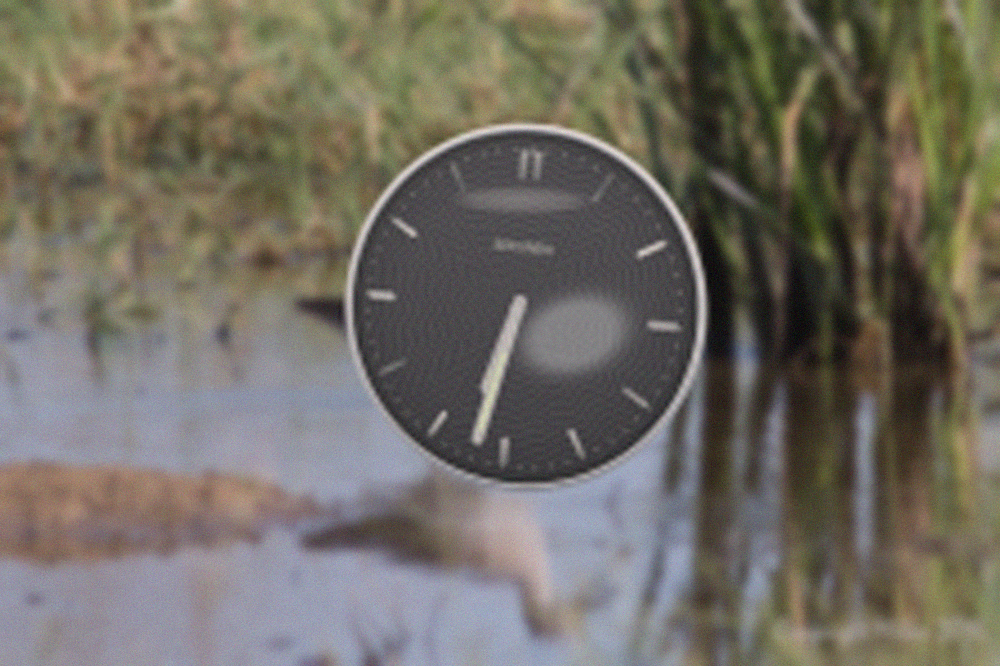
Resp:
**6:32**
